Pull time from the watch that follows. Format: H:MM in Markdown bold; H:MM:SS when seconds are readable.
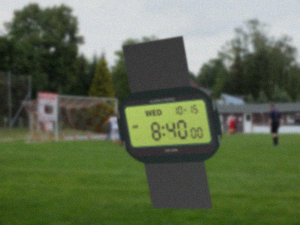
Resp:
**8:40**
